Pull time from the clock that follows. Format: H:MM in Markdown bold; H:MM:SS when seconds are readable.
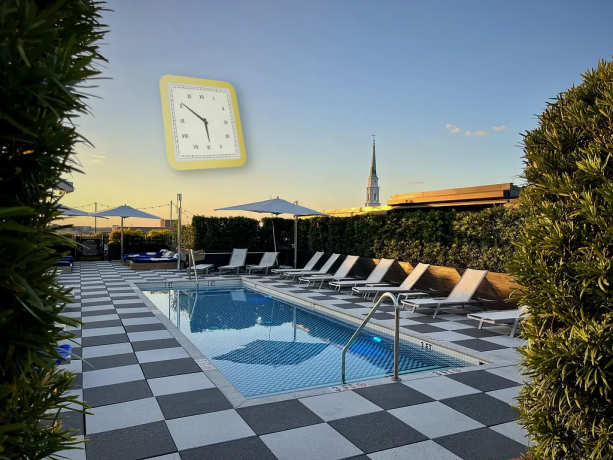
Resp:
**5:51**
